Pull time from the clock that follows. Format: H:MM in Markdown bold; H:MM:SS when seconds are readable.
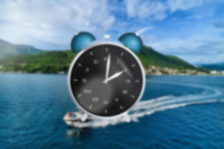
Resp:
**2:01**
